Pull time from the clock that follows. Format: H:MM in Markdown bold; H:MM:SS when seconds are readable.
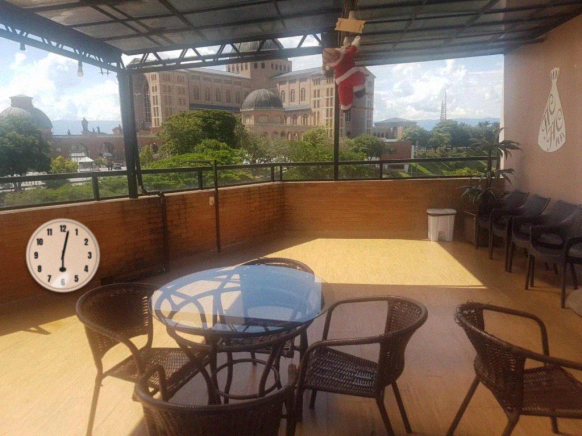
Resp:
**6:02**
